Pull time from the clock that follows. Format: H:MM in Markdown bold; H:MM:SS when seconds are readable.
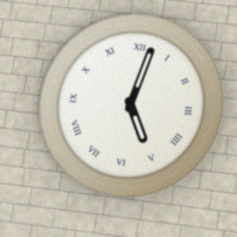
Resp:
**5:02**
